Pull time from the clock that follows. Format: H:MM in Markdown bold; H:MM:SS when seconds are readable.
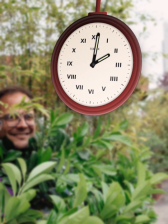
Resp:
**2:01**
